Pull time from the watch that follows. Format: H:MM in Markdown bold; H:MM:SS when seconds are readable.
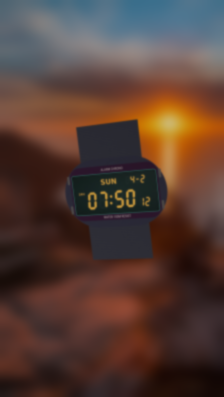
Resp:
**7:50**
